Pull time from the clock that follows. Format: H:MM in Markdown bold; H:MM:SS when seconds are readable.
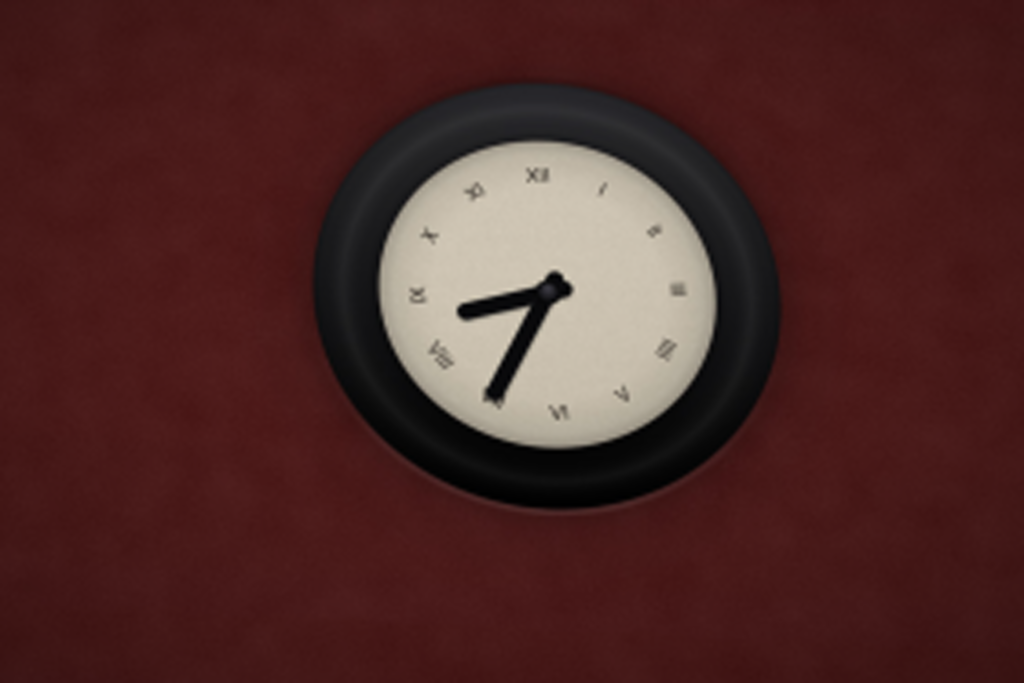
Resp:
**8:35**
